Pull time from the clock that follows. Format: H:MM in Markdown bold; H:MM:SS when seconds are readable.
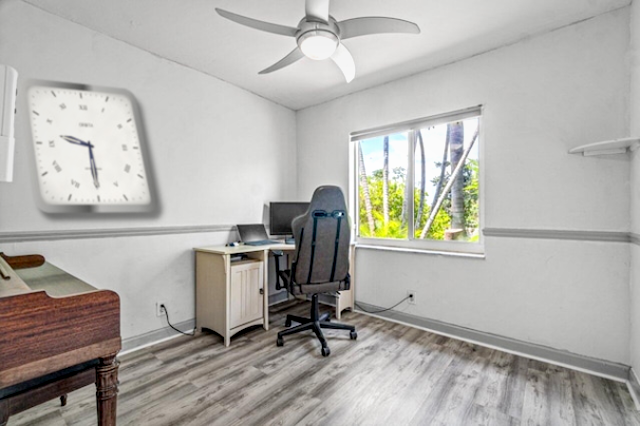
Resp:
**9:30**
